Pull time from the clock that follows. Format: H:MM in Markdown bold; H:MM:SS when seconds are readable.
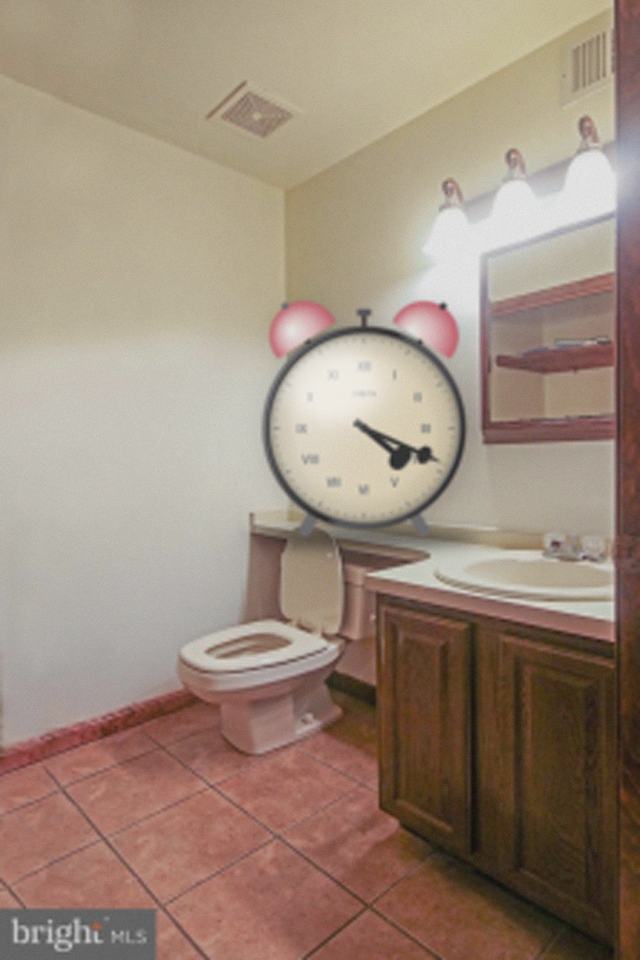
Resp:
**4:19**
